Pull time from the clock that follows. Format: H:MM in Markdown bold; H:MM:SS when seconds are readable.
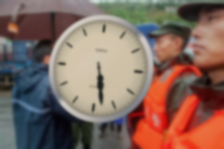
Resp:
**5:28**
